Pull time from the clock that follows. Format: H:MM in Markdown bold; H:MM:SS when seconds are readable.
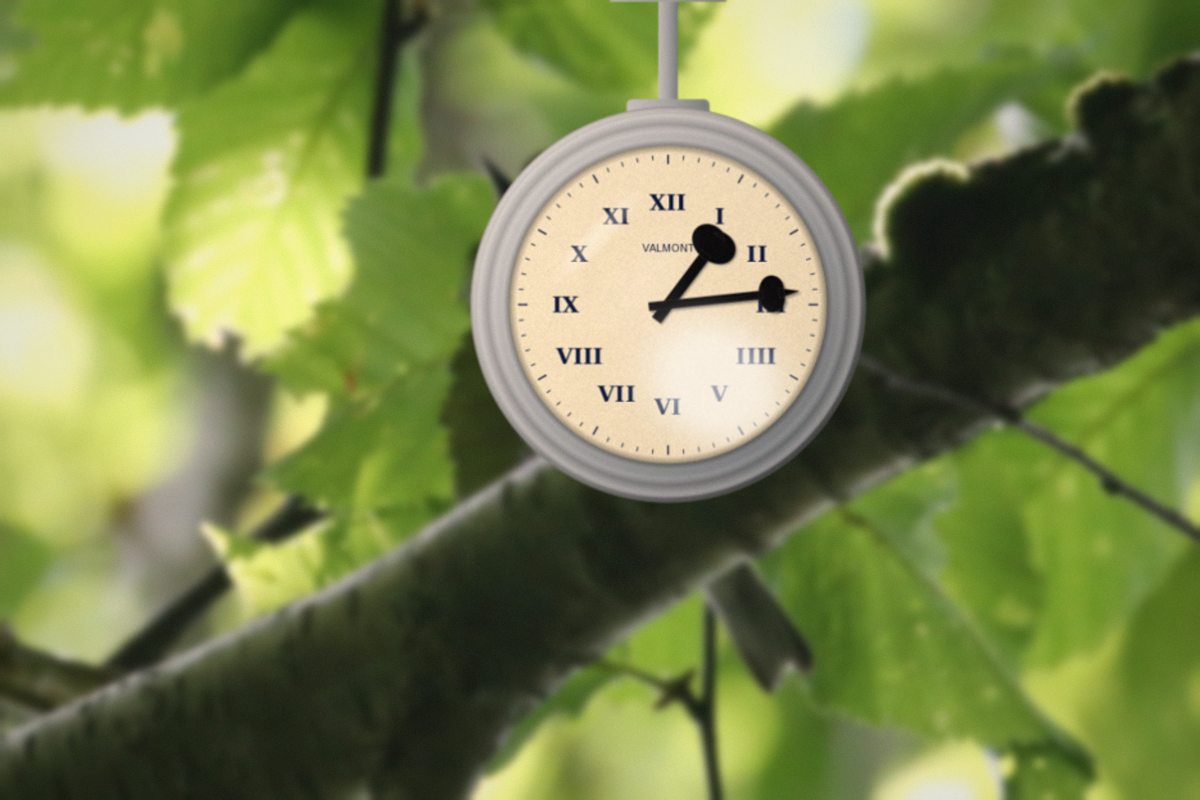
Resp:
**1:14**
